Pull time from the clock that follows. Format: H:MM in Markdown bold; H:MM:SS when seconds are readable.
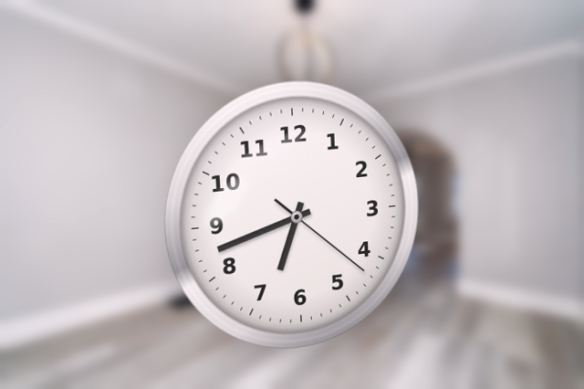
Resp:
**6:42:22**
